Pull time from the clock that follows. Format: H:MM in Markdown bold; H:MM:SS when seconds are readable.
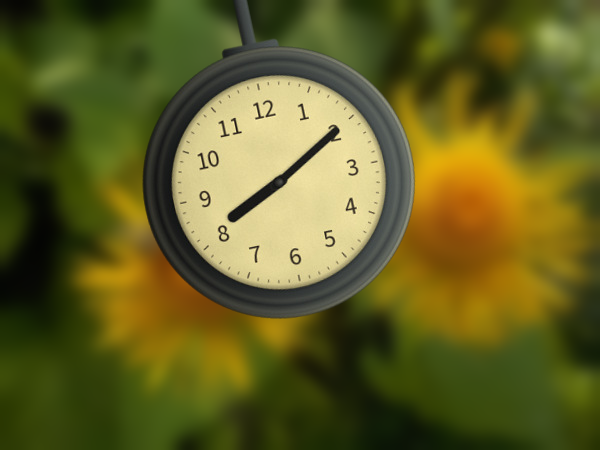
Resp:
**8:10**
